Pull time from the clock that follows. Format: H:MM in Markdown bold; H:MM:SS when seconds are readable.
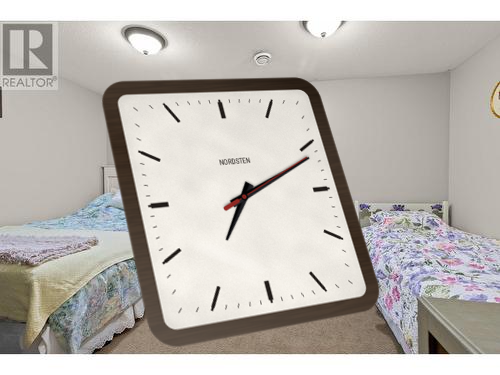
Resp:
**7:11:11**
